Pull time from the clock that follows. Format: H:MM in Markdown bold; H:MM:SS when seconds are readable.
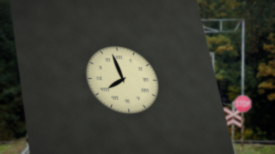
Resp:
**7:58**
